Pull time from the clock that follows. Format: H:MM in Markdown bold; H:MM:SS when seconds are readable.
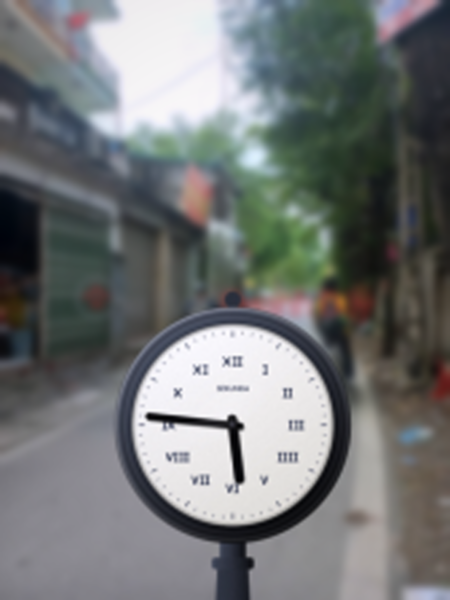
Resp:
**5:46**
